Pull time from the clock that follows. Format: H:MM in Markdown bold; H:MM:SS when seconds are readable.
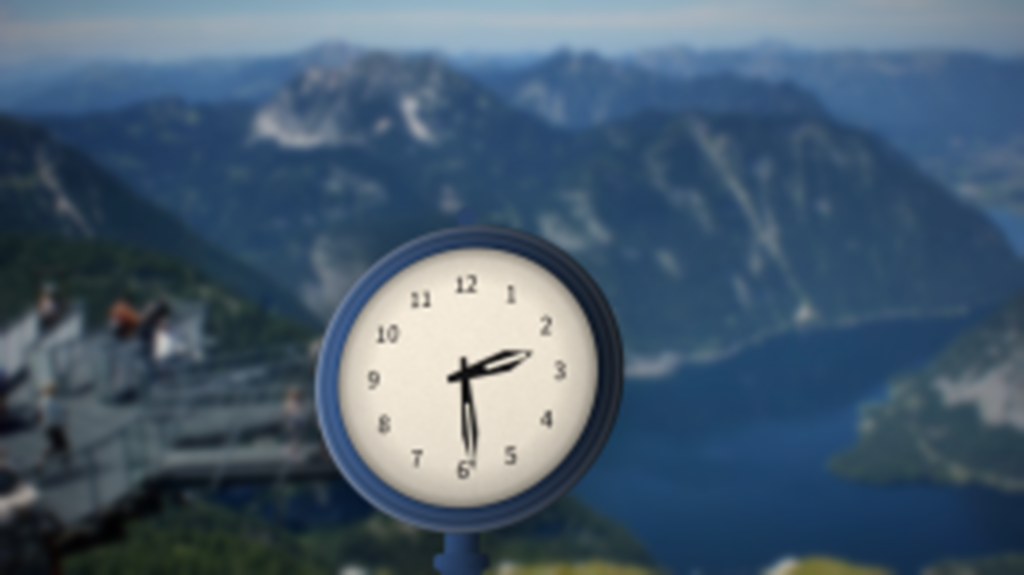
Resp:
**2:29**
